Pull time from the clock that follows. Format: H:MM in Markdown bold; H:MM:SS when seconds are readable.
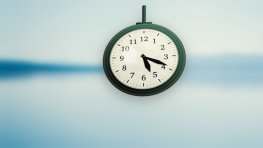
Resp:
**5:19**
